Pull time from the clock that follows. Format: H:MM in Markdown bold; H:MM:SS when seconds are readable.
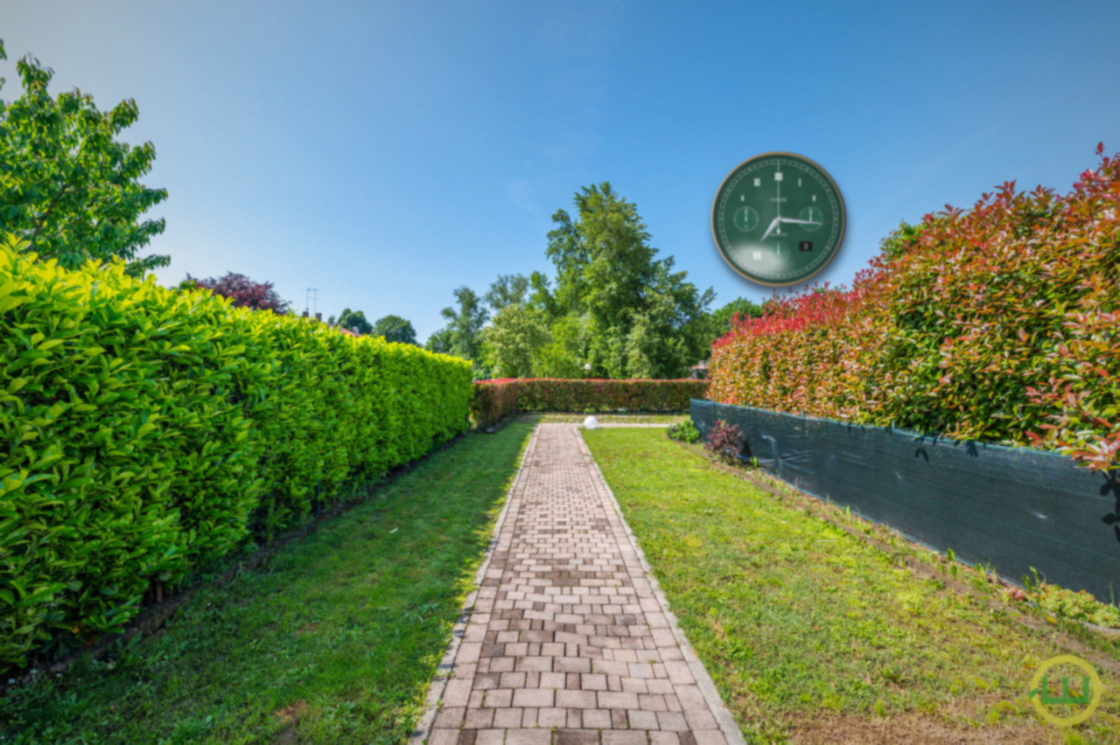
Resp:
**7:16**
